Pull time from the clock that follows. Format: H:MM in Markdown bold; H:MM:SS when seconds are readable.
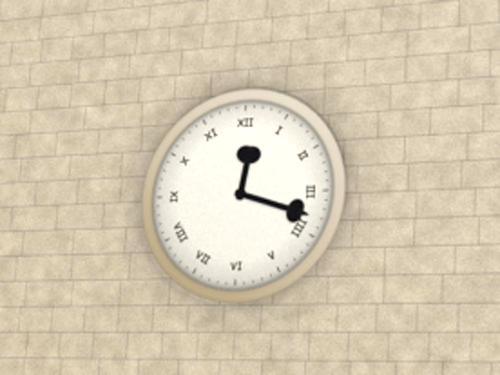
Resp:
**12:18**
